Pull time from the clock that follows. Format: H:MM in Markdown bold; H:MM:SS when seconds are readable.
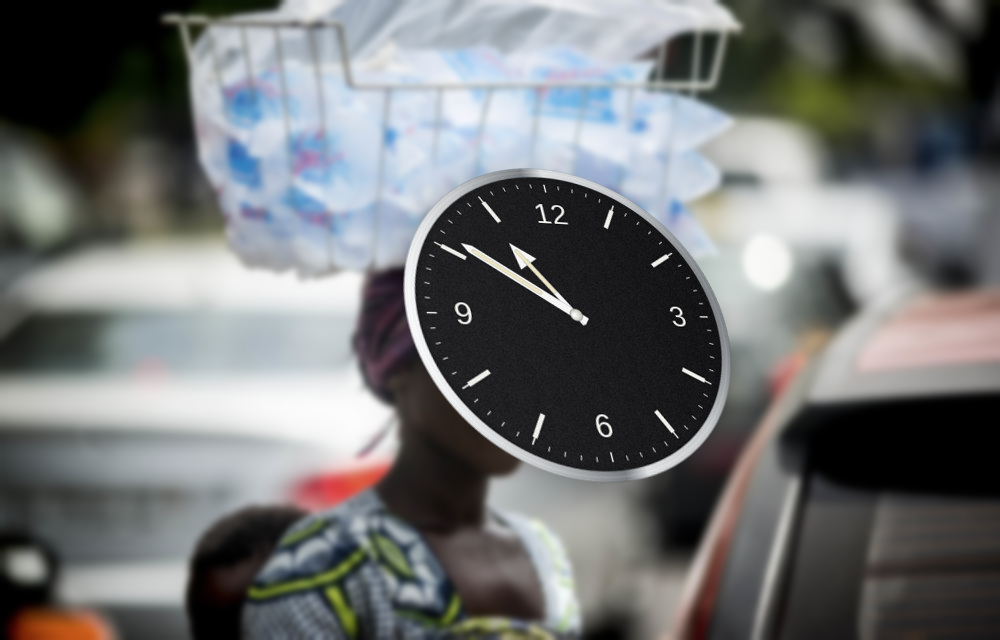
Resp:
**10:51**
